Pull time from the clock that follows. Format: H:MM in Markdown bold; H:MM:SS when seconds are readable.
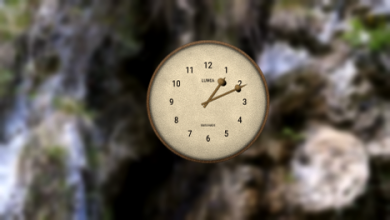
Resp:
**1:11**
